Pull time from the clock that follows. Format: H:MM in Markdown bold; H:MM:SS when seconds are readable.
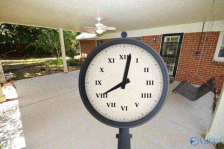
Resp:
**8:02**
